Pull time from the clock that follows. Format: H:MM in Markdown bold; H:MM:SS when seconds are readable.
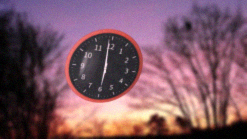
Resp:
**5:59**
